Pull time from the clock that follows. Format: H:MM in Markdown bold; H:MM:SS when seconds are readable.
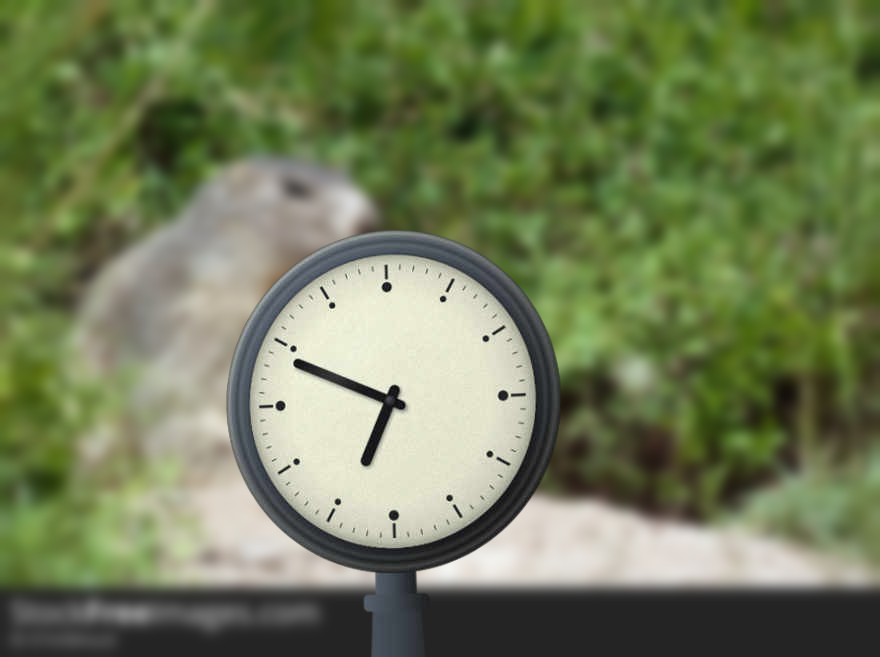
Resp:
**6:49**
